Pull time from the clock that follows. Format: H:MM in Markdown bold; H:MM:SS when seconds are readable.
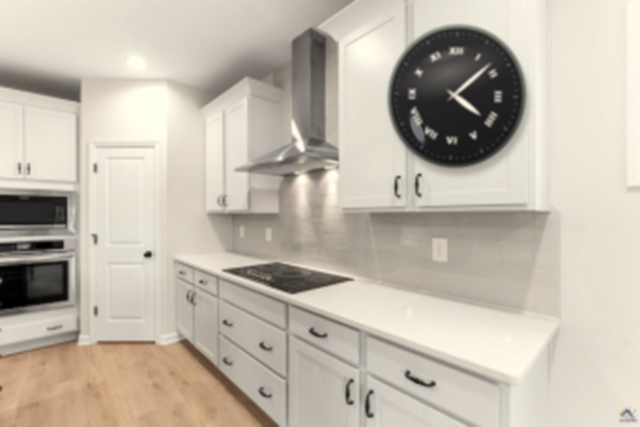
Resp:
**4:08**
